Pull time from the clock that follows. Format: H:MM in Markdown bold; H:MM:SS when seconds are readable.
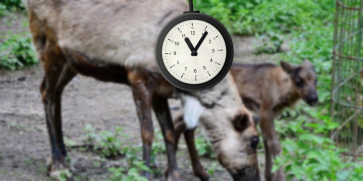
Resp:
**11:06**
